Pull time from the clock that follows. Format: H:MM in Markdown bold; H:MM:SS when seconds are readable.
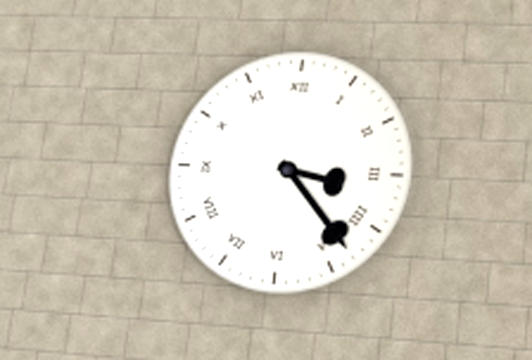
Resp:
**3:23**
